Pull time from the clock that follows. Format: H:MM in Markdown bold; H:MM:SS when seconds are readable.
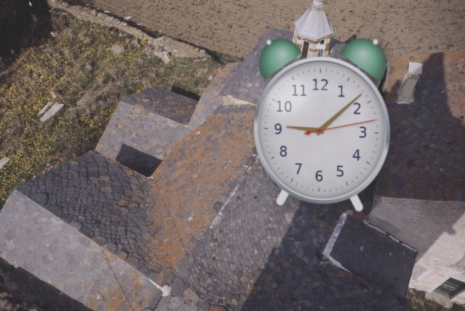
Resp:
**9:08:13**
